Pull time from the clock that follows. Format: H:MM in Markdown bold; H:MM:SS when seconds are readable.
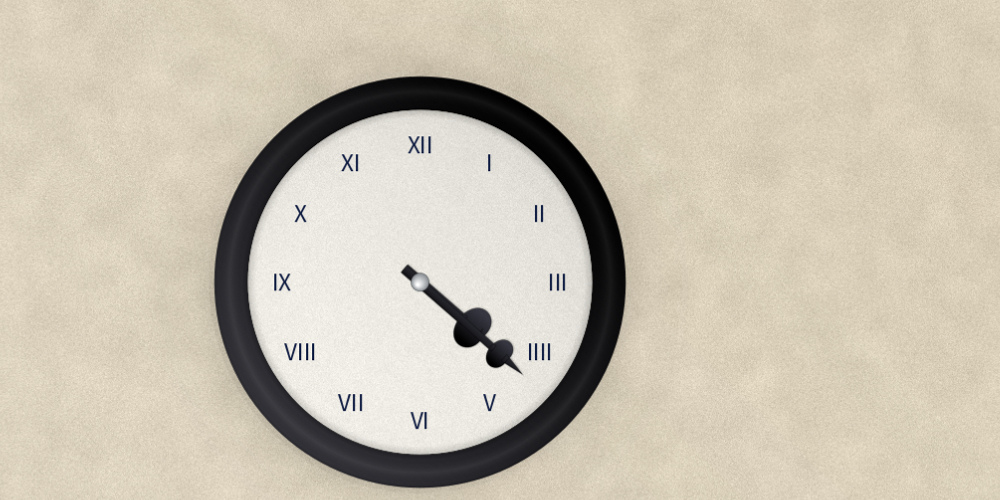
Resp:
**4:22**
